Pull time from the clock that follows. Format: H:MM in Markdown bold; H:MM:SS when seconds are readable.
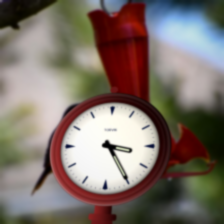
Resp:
**3:25**
